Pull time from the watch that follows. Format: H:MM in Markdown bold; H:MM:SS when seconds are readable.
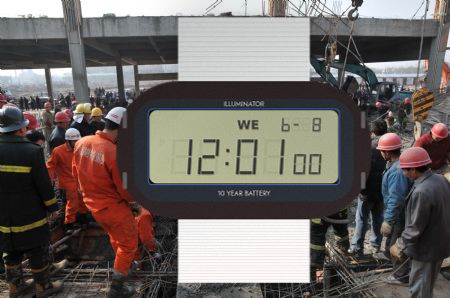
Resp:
**12:01:00**
